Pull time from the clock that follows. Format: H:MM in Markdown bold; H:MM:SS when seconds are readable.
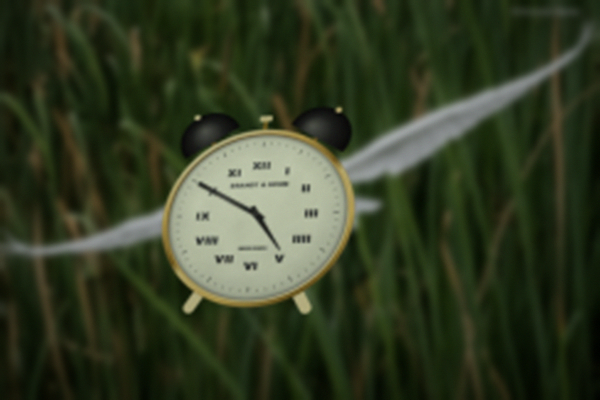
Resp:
**4:50**
